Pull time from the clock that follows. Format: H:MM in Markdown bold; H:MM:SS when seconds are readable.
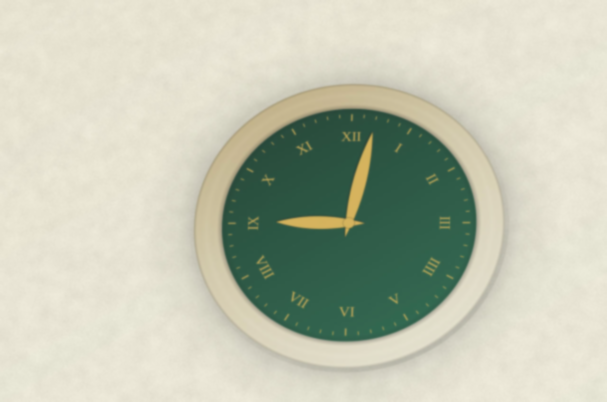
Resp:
**9:02**
